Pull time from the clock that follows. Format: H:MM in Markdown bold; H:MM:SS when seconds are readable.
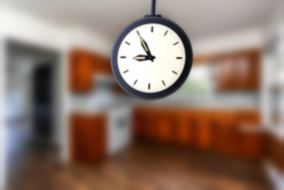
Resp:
**8:55**
